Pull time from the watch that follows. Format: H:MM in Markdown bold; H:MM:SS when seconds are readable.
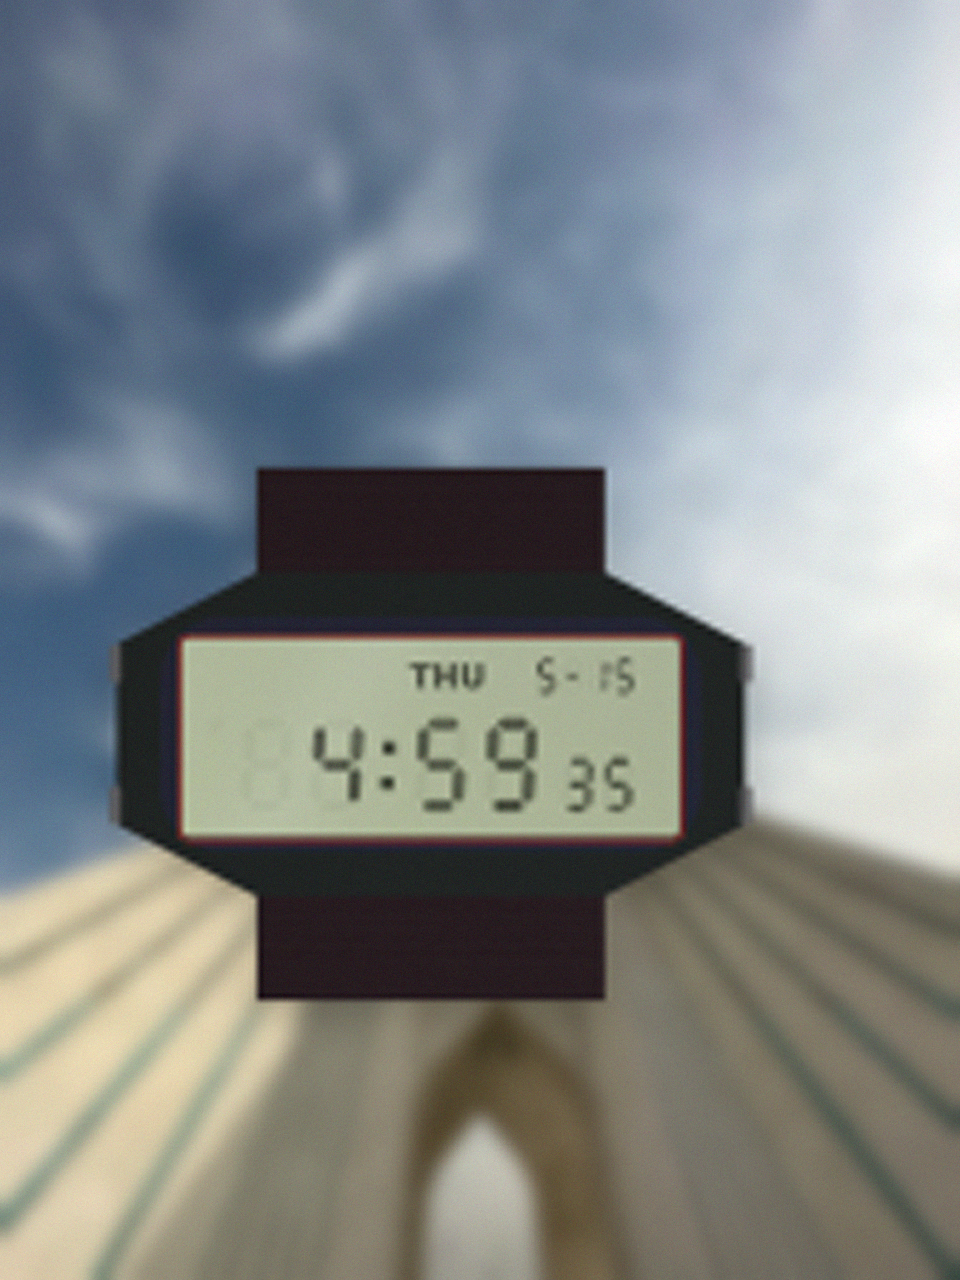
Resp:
**4:59:35**
